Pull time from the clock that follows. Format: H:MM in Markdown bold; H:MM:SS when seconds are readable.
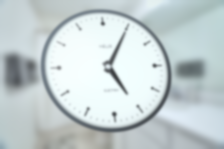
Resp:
**5:05**
